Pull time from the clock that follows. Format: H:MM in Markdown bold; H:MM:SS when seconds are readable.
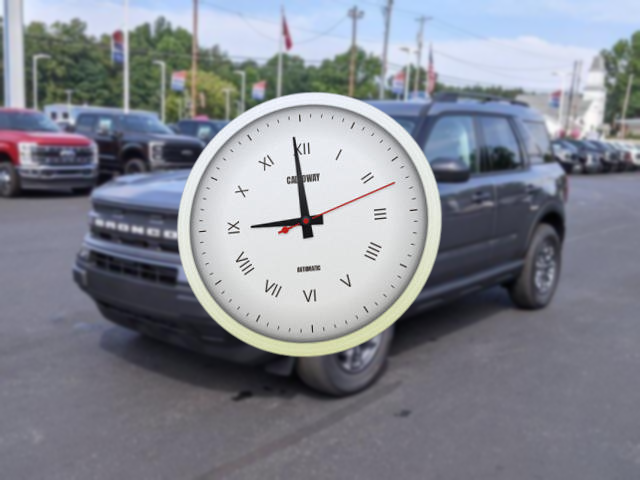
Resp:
**8:59:12**
